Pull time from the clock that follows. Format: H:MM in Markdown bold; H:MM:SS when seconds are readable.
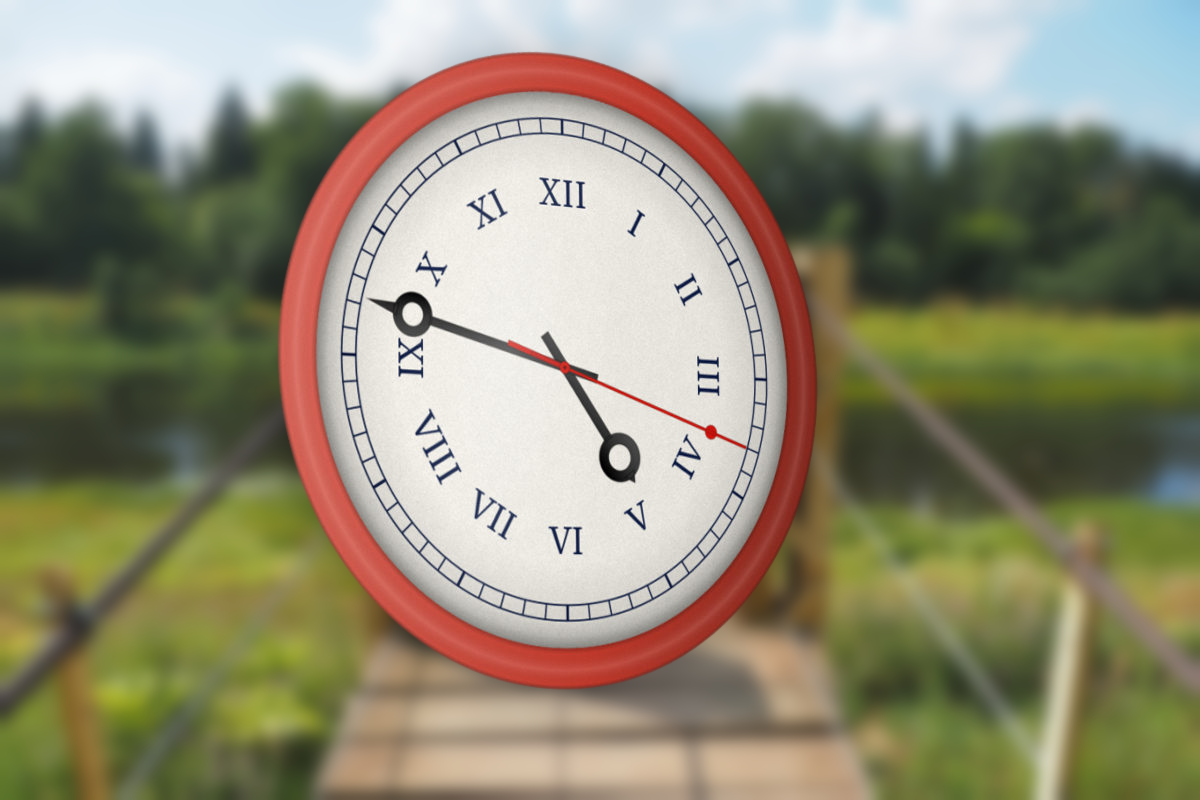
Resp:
**4:47:18**
